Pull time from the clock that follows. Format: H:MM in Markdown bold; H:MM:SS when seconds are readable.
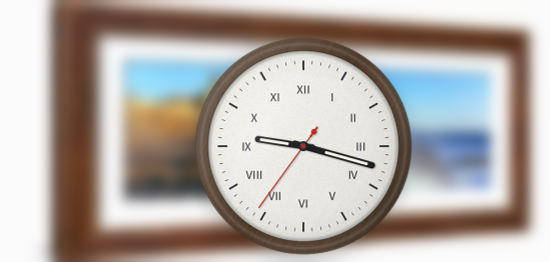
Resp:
**9:17:36**
